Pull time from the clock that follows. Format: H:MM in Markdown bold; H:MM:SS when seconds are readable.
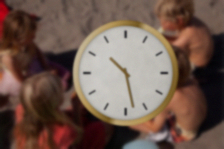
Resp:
**10:28**
